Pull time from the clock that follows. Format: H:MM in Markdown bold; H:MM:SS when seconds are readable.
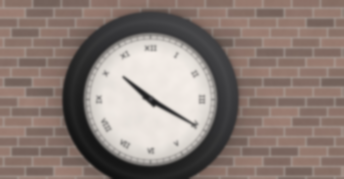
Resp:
**10:20**
